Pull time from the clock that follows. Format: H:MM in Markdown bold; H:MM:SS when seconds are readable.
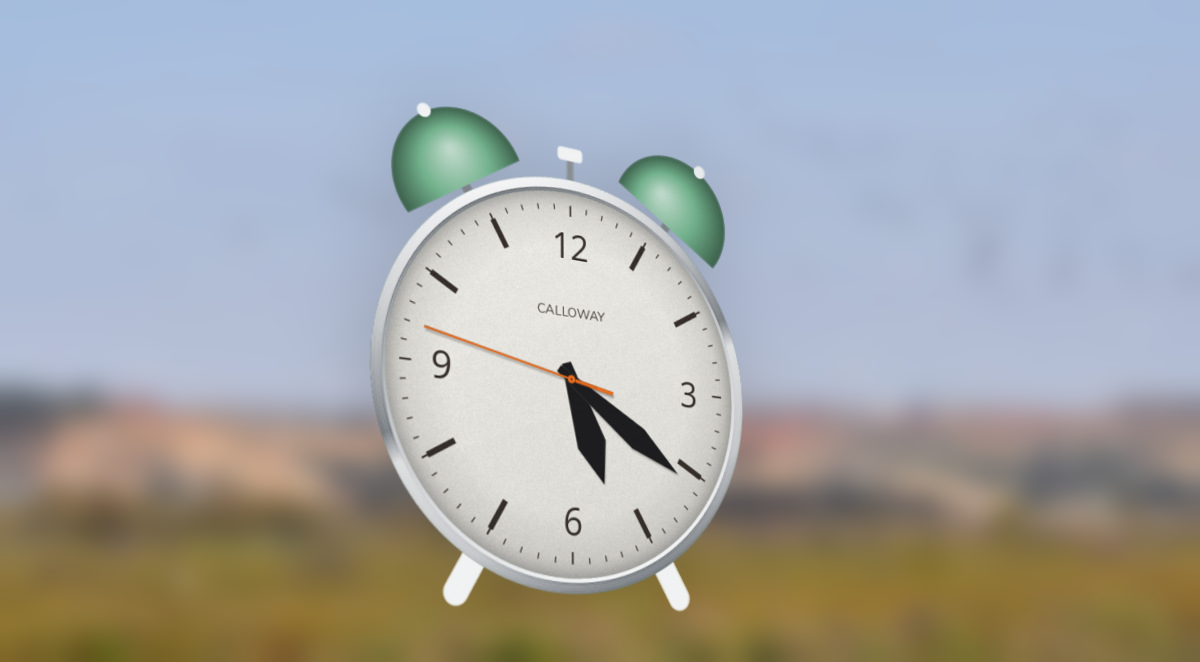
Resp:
**5:20:47**
